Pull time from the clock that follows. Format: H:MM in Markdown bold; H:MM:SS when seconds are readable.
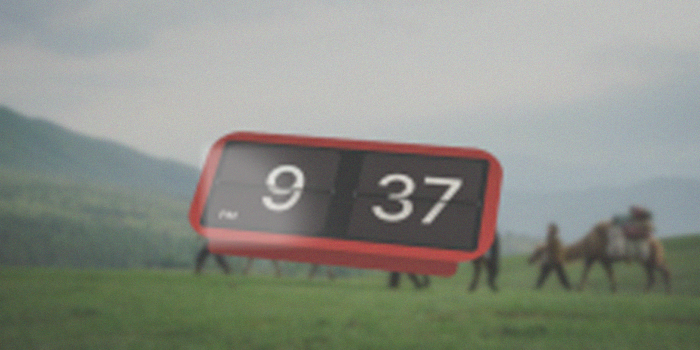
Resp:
**9:37**
